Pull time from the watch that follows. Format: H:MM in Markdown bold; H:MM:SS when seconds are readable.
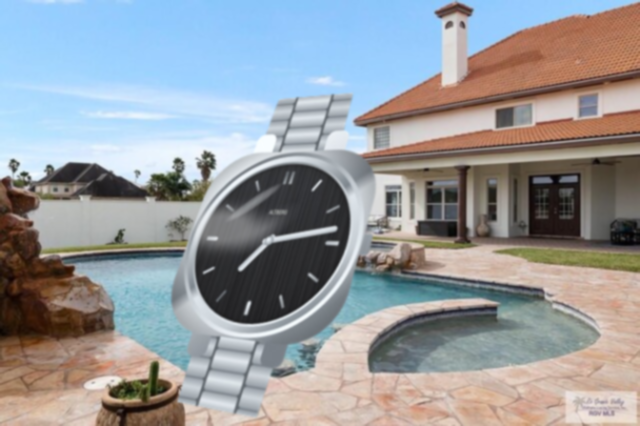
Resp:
**7:13**
